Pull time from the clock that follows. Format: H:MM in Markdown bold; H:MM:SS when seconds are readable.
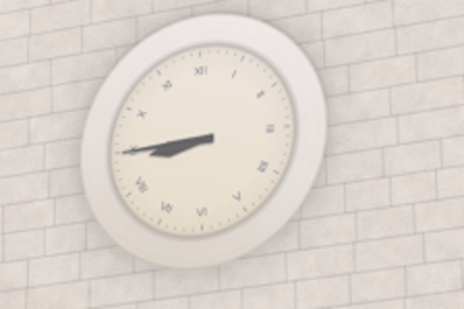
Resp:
**8:45**
